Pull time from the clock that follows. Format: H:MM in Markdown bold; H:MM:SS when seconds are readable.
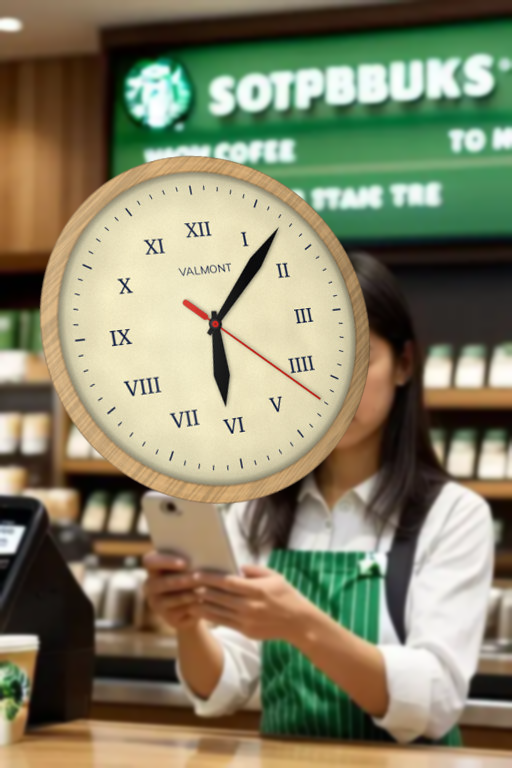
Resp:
**6:07:22**
